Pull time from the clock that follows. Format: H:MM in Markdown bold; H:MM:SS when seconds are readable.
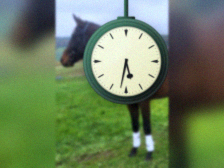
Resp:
**5:32**
